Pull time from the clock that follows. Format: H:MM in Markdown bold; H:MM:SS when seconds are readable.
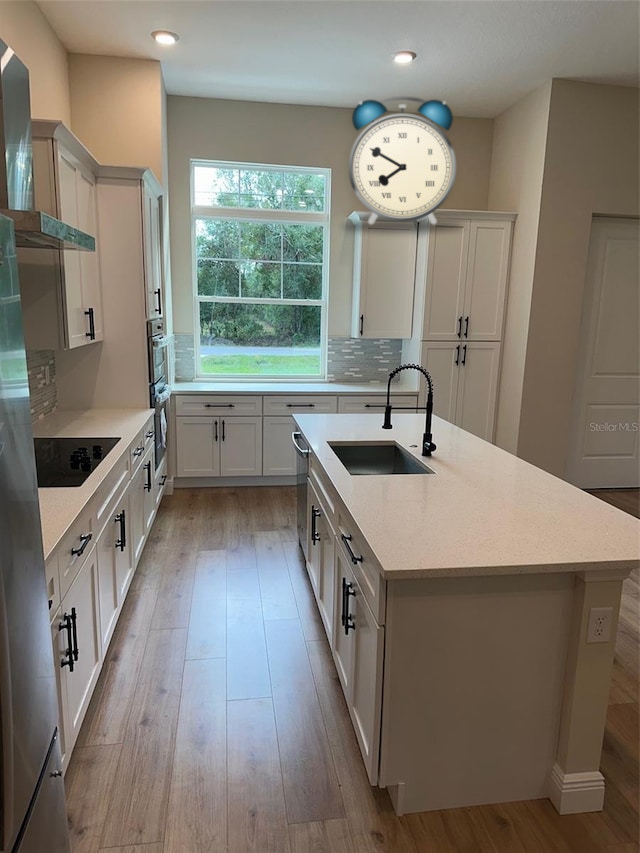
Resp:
**7:50**
